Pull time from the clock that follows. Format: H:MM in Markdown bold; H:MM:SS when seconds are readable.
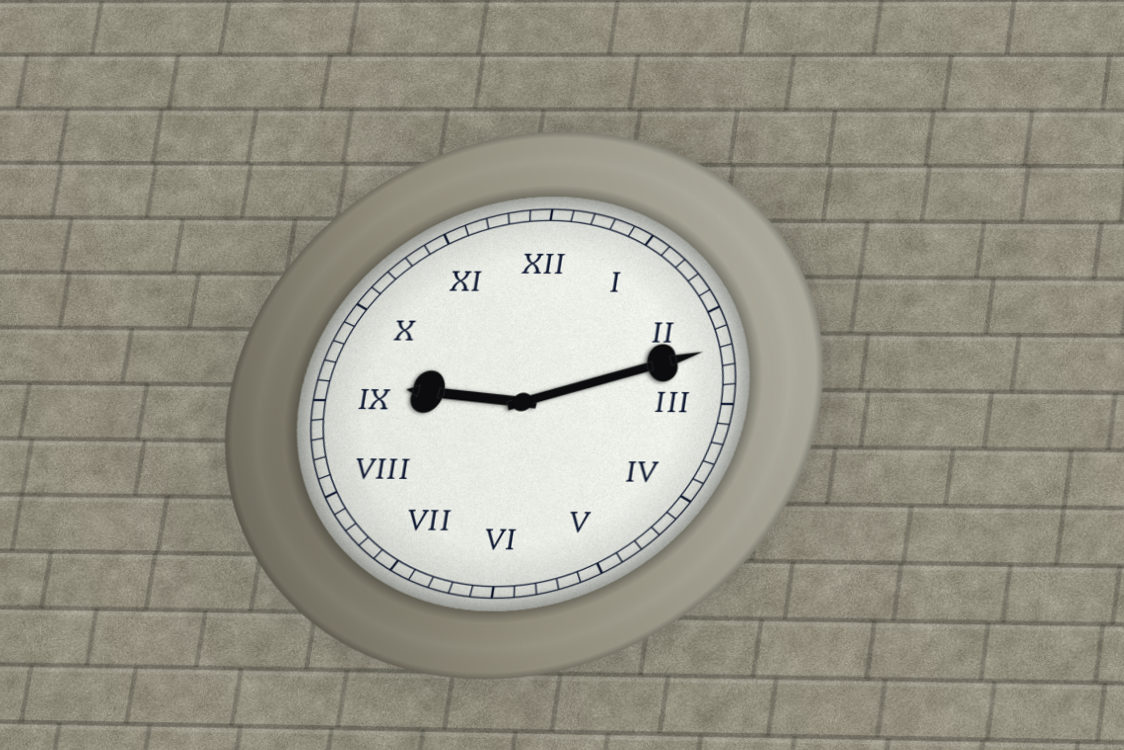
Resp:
**9:12**
